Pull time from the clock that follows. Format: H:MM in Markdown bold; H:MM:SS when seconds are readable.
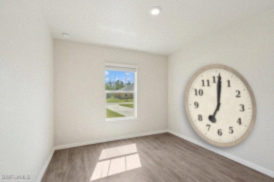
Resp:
**7:01**
